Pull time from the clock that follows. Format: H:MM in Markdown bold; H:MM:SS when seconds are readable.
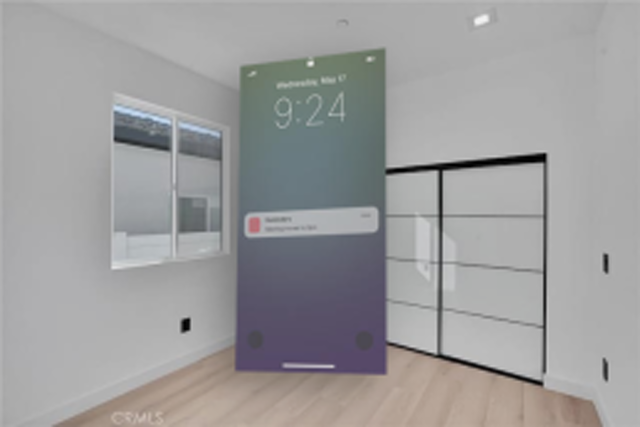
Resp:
**9:24**
